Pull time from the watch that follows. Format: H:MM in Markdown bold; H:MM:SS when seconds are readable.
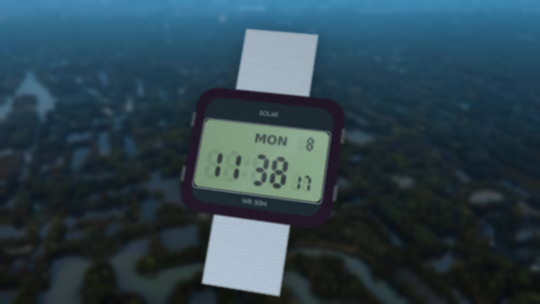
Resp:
**11:38:17**
